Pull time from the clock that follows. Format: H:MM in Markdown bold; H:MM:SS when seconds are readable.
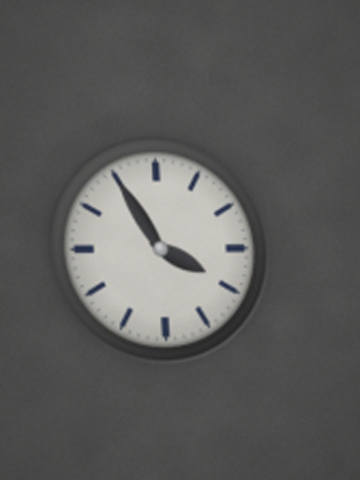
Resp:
**3:55**
